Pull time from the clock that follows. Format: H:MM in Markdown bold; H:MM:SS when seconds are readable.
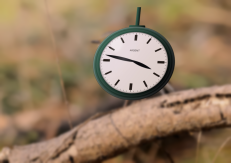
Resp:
**3:47**
